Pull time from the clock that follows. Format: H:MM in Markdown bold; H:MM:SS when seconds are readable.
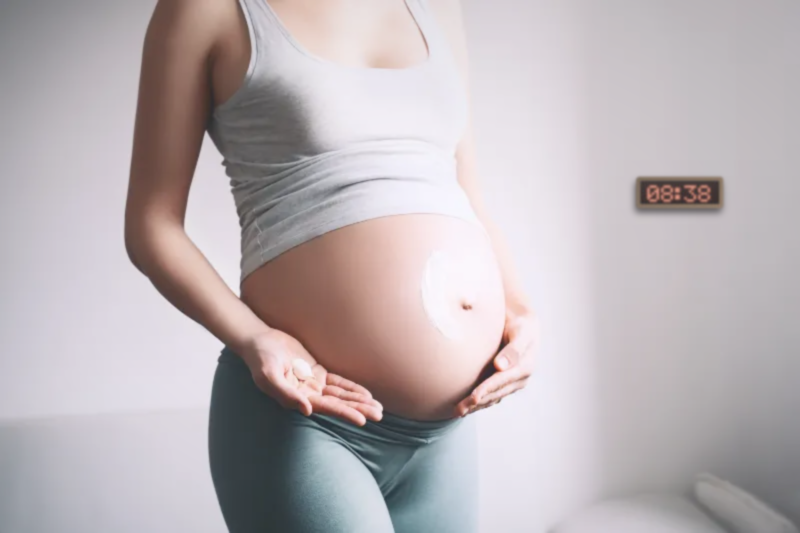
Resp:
**8:38**
